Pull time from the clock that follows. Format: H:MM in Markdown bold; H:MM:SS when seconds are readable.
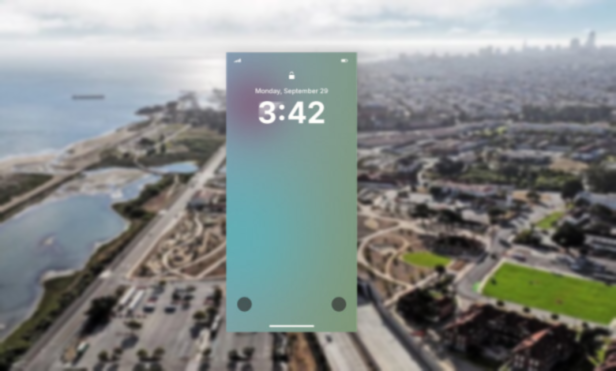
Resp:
**3:42**
